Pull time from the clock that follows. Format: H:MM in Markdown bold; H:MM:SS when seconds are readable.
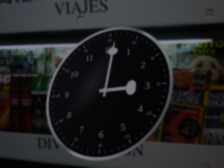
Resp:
**3:01**
